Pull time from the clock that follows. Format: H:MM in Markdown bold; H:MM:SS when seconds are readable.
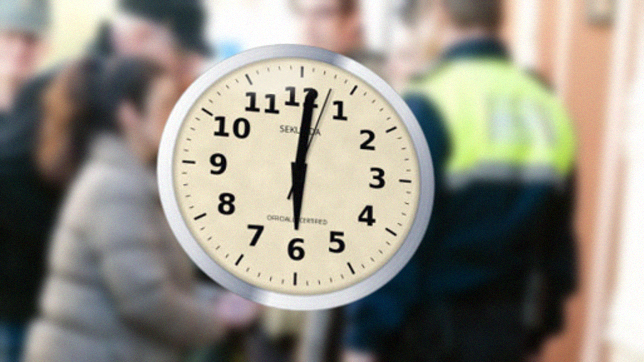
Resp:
**6:01:03**
